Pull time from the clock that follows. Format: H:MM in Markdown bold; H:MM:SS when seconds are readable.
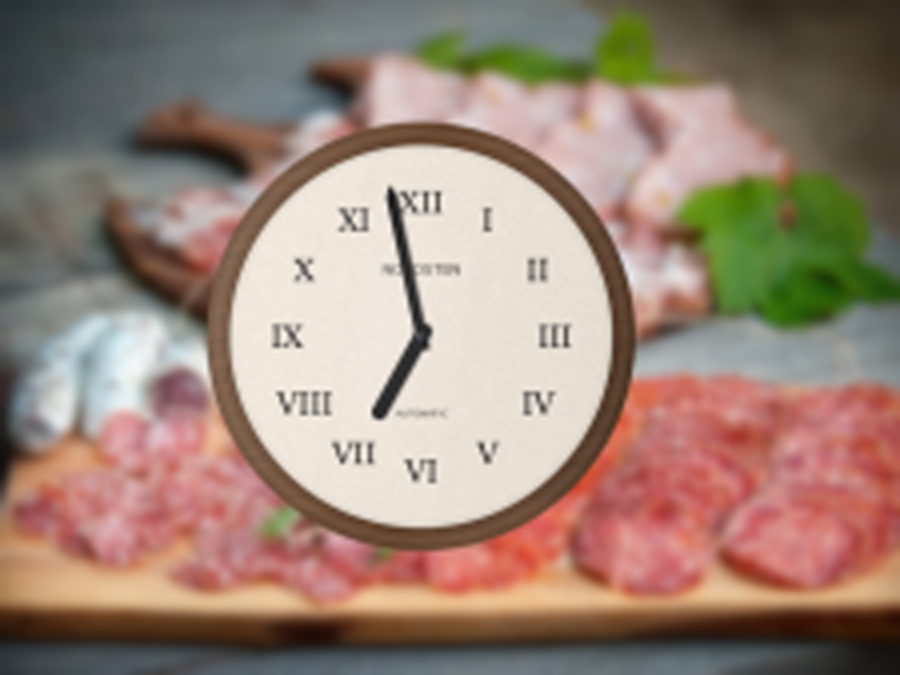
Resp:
**6:58**
